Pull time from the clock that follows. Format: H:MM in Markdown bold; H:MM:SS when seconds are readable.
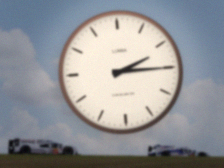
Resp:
**2:15**
